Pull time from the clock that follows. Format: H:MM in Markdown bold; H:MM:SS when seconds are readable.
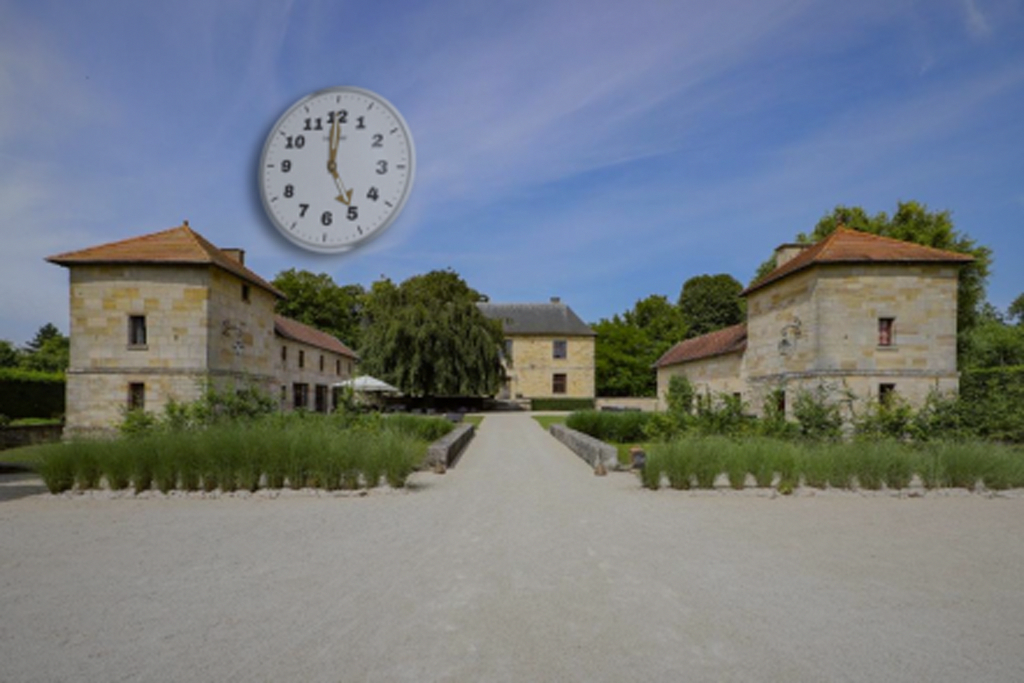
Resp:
**5:00**
